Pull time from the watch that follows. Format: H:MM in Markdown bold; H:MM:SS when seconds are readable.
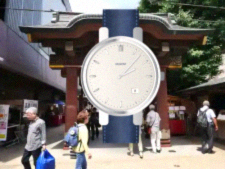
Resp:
**2:07**
